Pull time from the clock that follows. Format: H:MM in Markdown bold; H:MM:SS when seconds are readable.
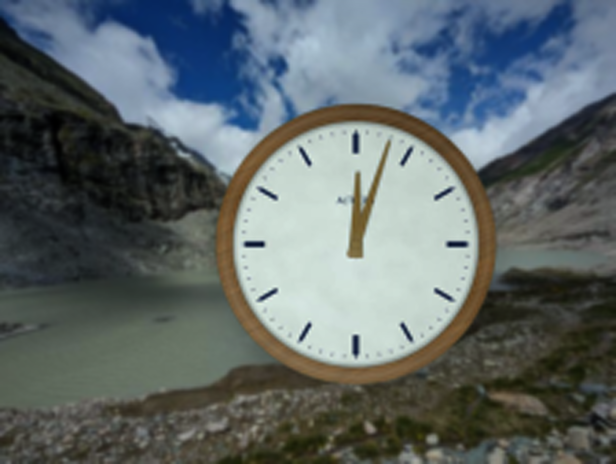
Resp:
**12:03**
